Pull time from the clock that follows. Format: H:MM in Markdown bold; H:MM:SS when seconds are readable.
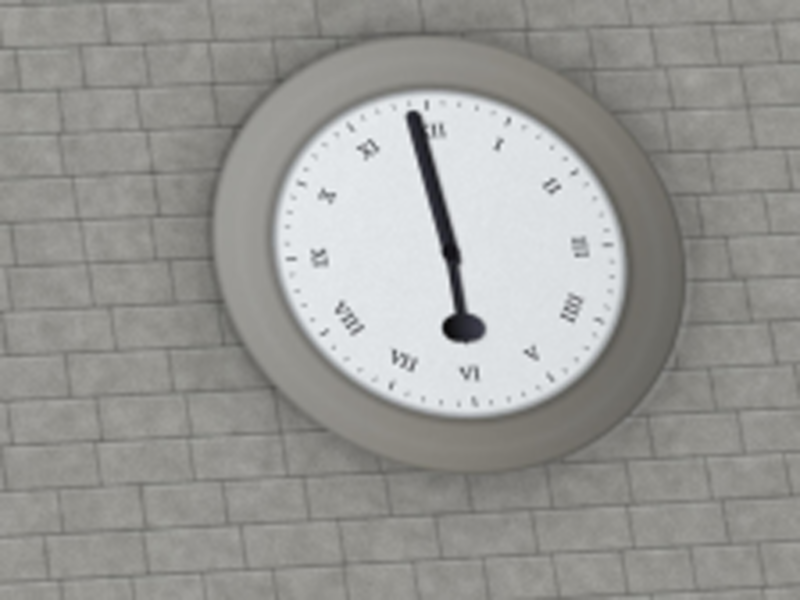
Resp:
**5:59**
